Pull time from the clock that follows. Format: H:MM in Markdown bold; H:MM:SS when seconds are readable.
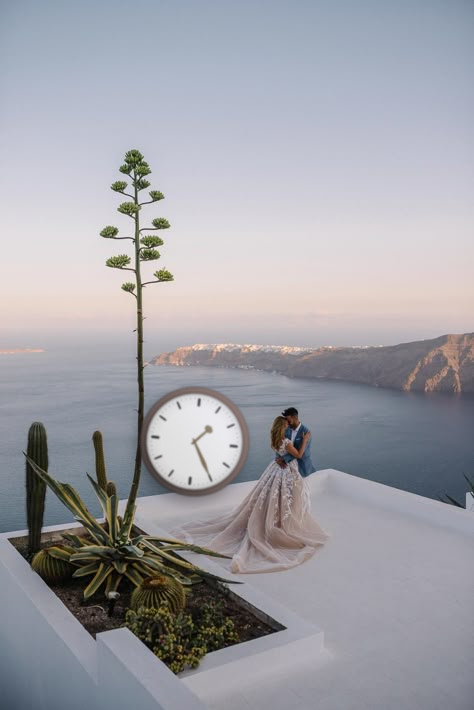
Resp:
**1:25**
